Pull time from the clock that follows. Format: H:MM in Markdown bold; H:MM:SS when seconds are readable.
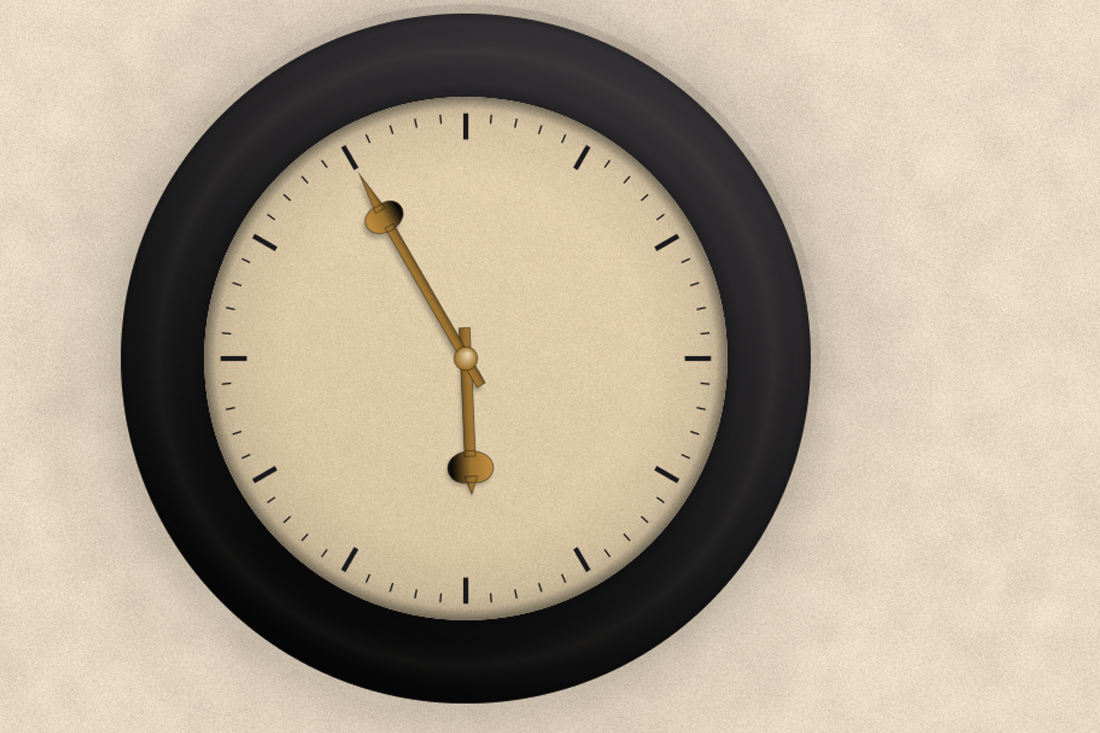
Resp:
**5:55**
